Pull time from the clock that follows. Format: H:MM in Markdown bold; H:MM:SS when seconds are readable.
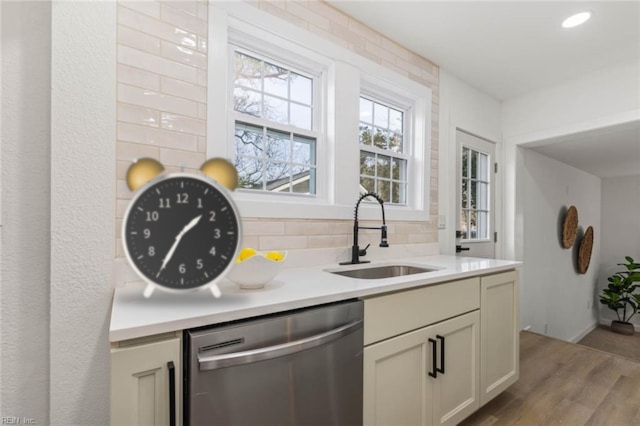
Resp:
**1:35**
